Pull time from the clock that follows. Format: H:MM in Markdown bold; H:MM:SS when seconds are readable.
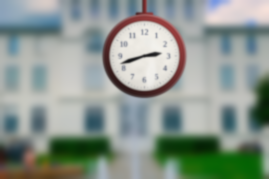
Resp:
**2:42**
